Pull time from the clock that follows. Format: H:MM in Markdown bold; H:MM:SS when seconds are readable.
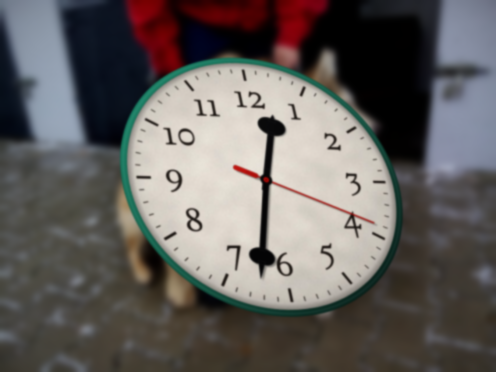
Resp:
**12:32:19**
